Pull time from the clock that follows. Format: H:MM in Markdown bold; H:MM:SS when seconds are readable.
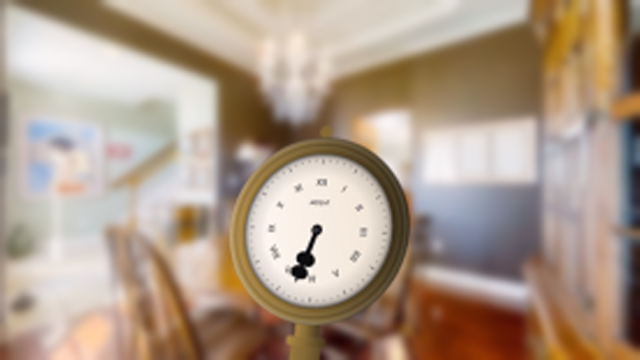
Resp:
**6:33**
